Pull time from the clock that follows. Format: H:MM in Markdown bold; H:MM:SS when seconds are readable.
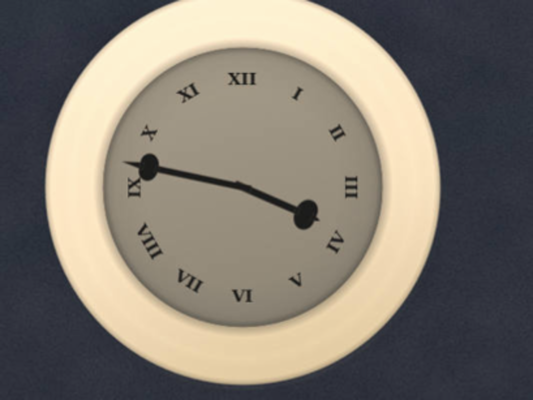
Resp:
**3:47**
